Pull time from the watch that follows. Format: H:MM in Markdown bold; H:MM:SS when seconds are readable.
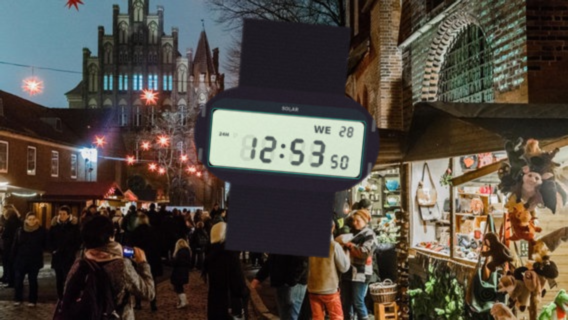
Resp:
**12:53:50**
